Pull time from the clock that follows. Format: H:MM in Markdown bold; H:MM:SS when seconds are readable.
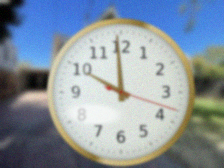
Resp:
**9:59:18**
